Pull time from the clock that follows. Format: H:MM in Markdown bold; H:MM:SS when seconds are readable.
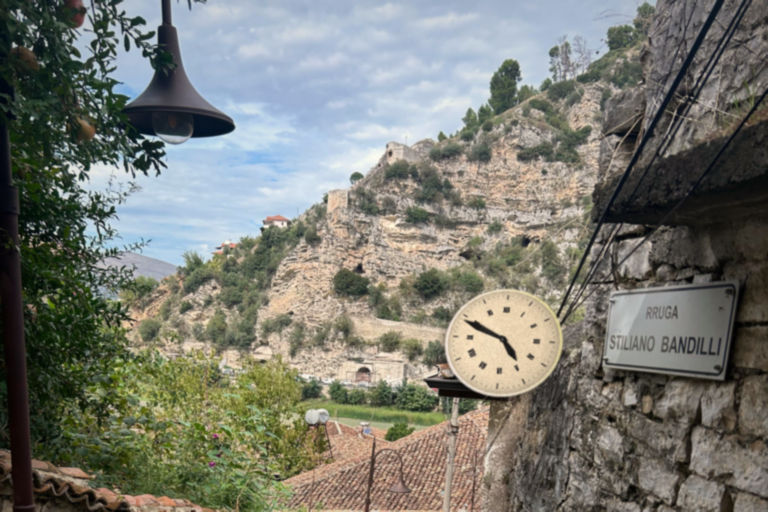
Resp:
**4:49**
